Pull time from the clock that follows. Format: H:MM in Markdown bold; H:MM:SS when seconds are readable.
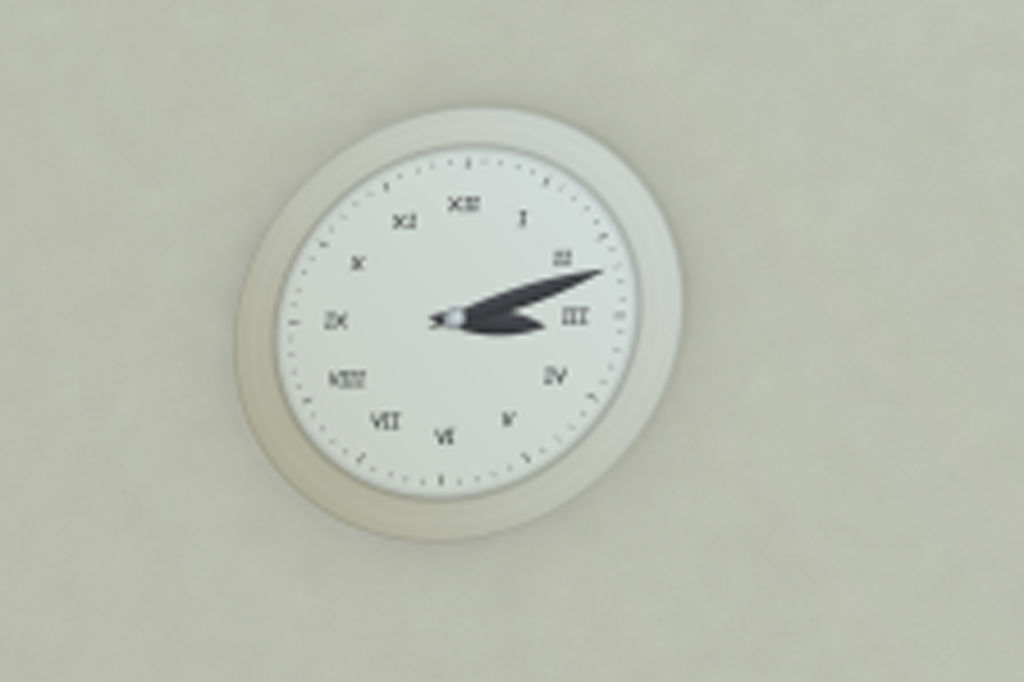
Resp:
**3:12**
